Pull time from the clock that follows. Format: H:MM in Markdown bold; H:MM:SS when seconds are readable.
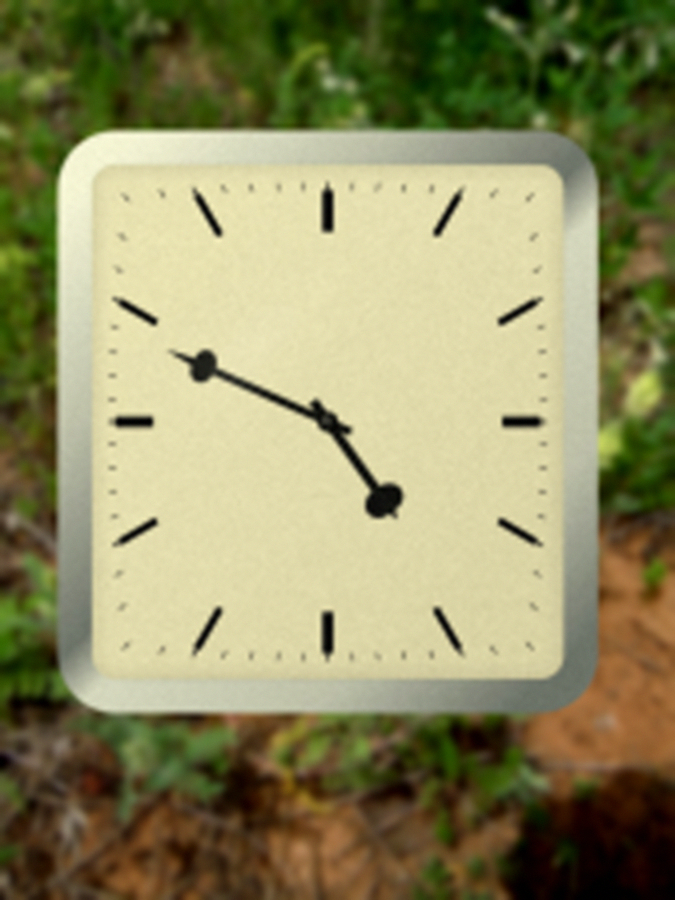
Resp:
**4:49**
